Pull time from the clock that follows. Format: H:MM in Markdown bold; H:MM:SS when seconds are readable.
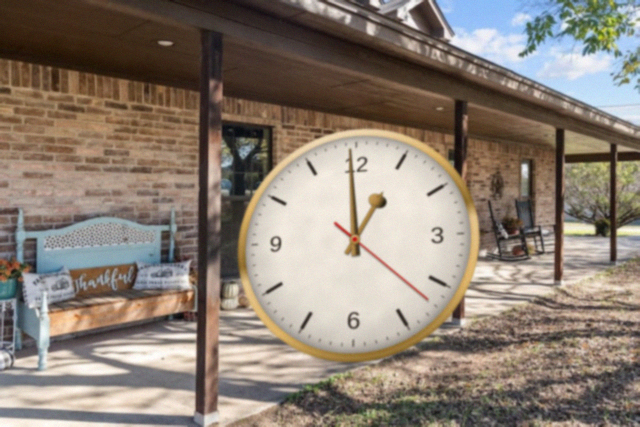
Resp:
**12:59:22**
